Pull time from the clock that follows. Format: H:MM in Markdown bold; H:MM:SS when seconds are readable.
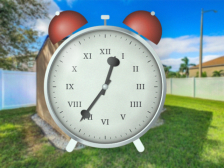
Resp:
**12:36**
